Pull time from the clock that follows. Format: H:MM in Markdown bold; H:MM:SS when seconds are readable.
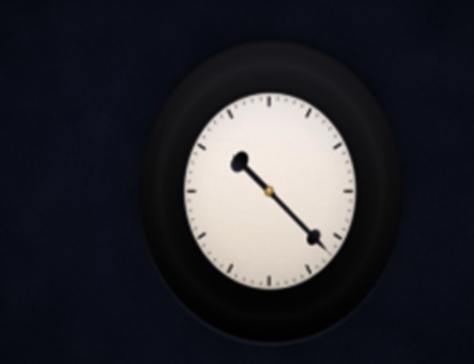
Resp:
**10:22**
